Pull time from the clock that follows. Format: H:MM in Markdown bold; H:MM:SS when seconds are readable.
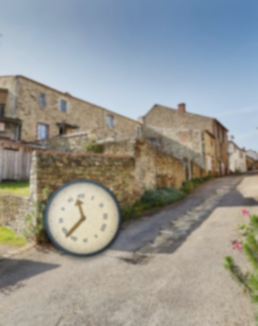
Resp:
**11:38**
